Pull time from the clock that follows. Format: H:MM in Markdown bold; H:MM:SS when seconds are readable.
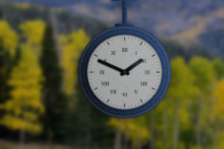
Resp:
**1:49**
